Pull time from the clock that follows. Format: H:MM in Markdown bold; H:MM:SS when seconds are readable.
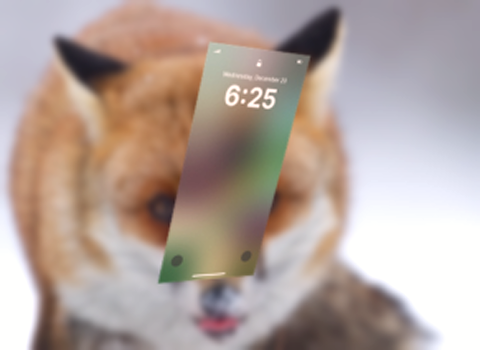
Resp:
**6:25**
